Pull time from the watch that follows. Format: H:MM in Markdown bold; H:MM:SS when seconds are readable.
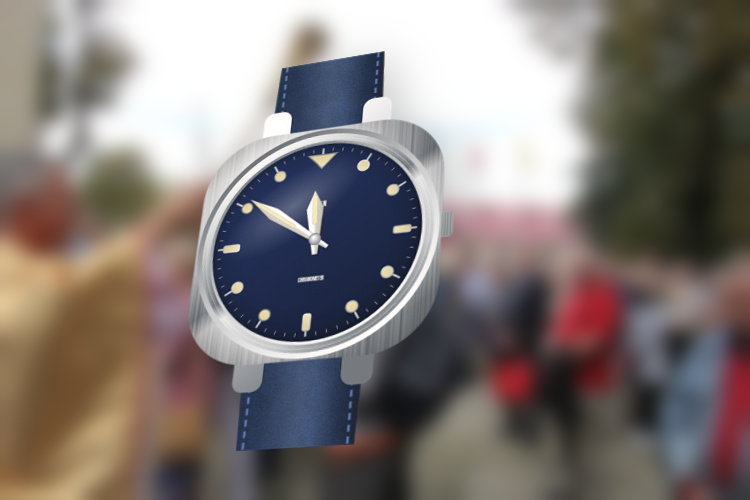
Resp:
**11:51**
